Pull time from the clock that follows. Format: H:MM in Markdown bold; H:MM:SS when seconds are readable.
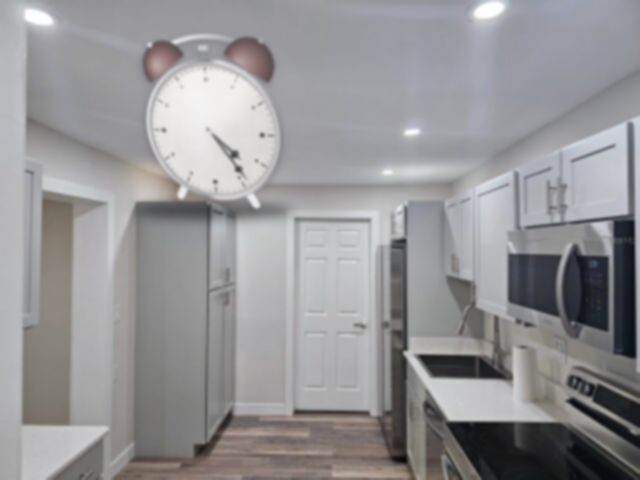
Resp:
**4:24**
